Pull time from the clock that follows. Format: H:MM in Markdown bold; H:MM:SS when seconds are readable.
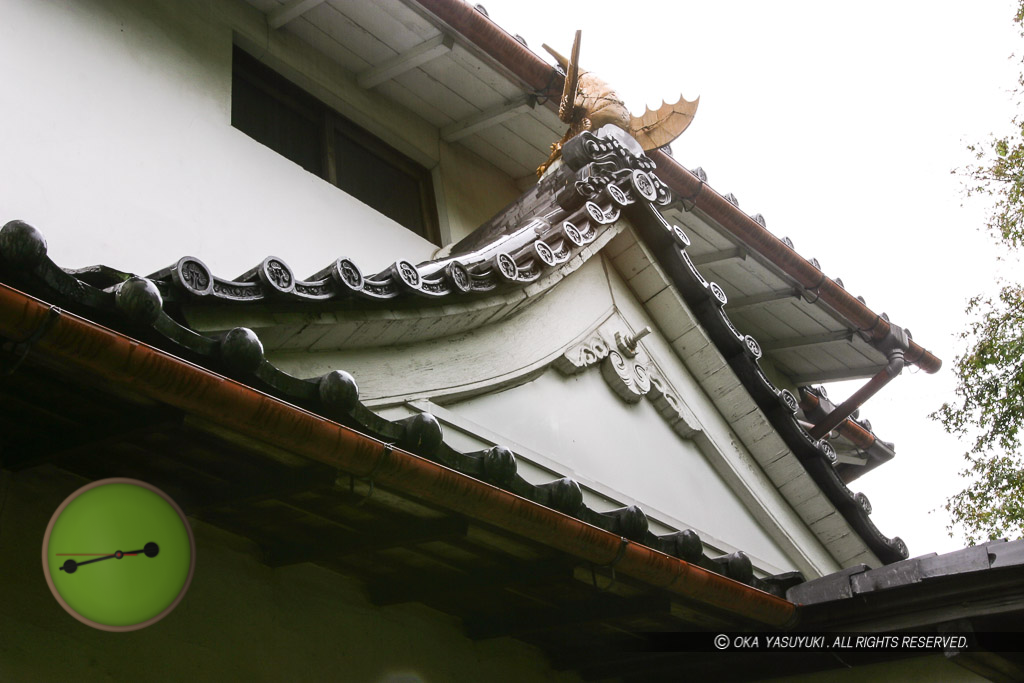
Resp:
**2:42:45**
